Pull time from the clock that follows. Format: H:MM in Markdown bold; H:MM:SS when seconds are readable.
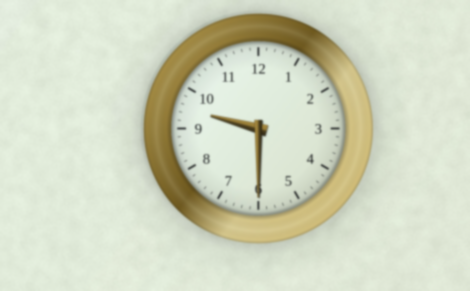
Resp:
**9:30**
